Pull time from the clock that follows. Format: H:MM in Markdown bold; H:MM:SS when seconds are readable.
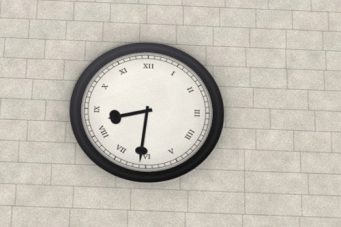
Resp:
**8:31**
